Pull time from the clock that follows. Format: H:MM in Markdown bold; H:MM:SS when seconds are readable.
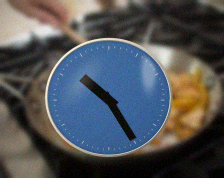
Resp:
**10:25**
